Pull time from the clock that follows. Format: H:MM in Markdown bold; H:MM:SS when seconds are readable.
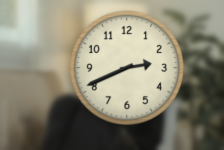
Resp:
**2:41**
